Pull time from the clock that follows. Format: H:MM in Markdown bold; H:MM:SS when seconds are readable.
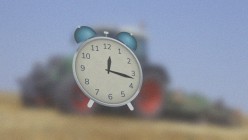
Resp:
**12:17**
